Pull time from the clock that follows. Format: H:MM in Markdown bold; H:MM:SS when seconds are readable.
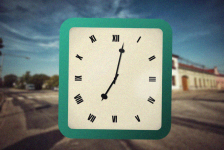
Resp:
**7:02**
